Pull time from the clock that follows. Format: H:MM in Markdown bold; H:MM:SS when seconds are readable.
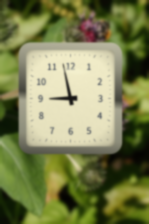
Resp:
**8:58**
